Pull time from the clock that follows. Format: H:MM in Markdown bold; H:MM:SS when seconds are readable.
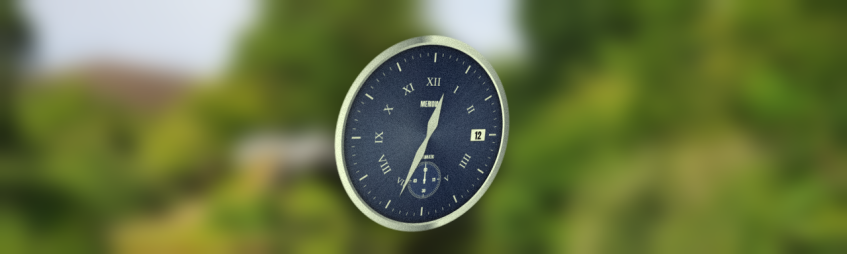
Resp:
**12:34**
